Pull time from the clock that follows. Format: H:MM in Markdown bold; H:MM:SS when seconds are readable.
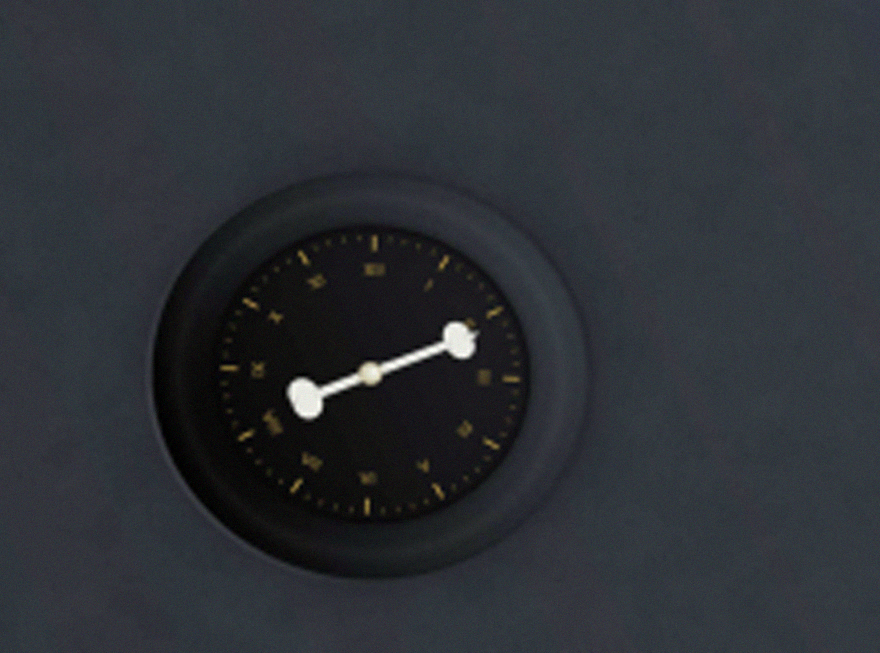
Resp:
**8:11**
